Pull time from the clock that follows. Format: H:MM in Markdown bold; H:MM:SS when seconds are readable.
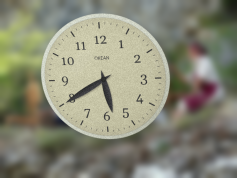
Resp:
**5:40**
